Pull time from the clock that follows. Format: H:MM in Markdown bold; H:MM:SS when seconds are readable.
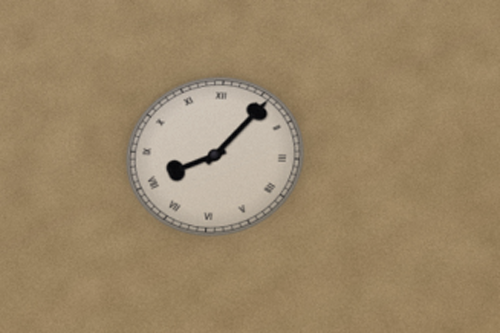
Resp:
**8:06**
